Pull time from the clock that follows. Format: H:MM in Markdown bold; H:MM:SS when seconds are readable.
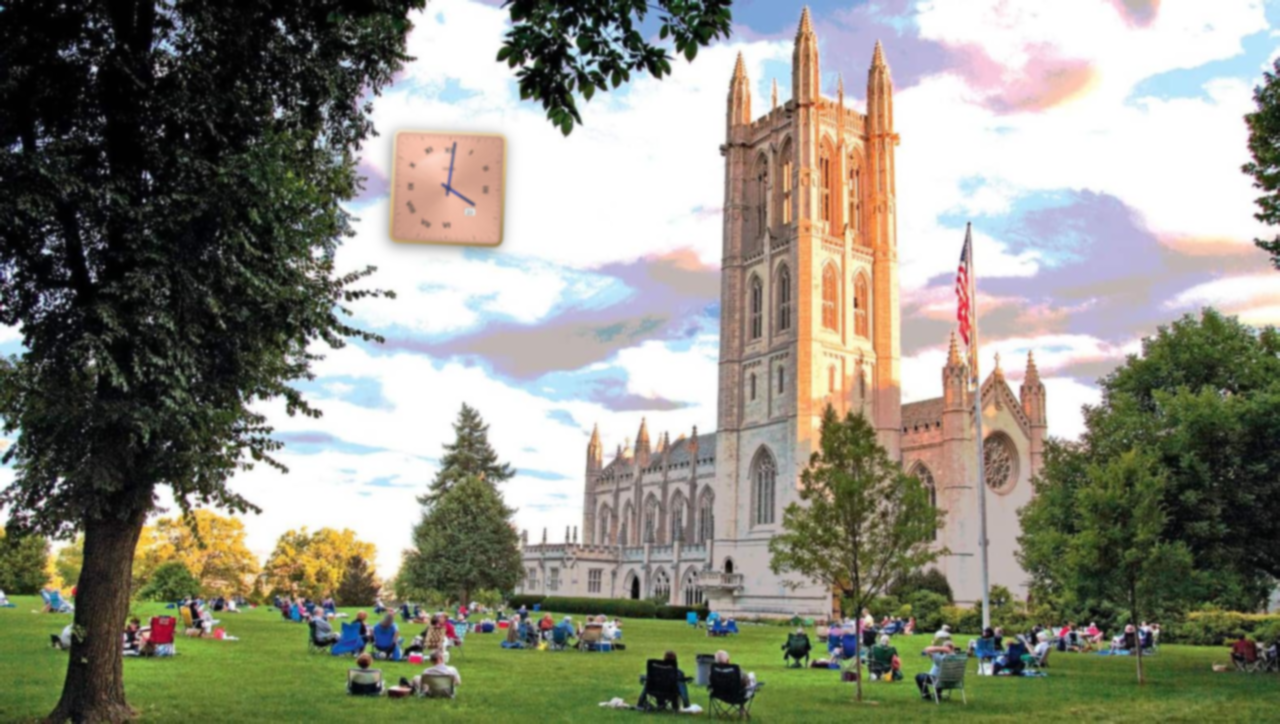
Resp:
**4:01**
